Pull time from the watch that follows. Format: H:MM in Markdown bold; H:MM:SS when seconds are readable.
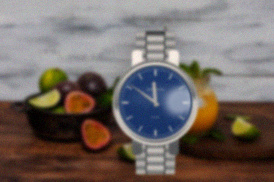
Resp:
**11:51**
